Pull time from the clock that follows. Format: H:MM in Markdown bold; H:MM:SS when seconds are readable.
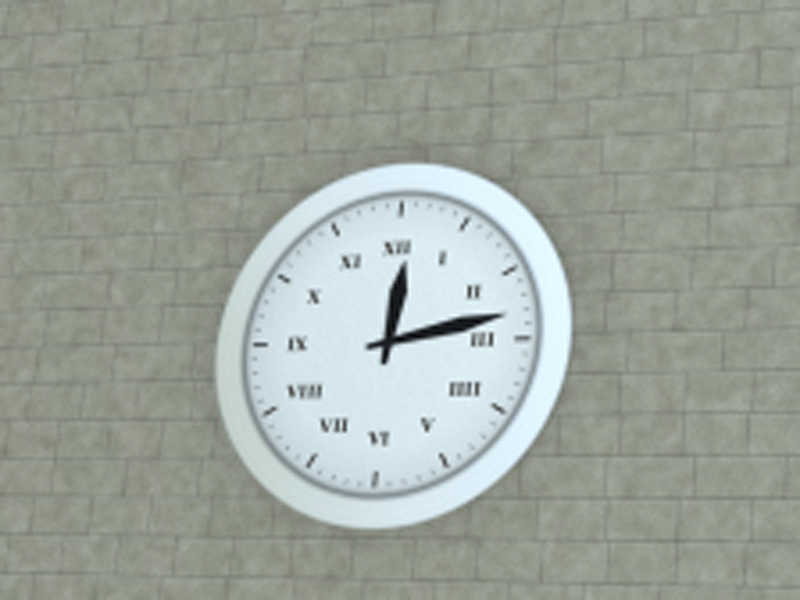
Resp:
**12:13**
